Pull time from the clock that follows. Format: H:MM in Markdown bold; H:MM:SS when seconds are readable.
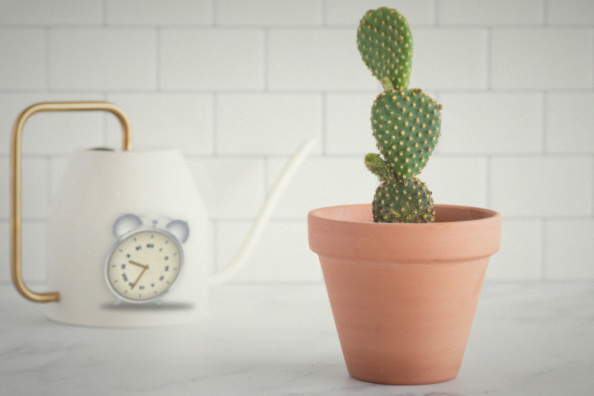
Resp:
**9:34**
